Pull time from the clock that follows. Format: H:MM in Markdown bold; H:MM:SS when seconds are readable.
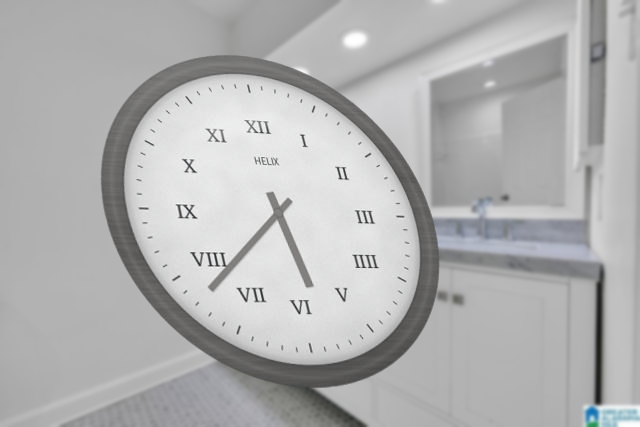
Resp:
**5:38**
